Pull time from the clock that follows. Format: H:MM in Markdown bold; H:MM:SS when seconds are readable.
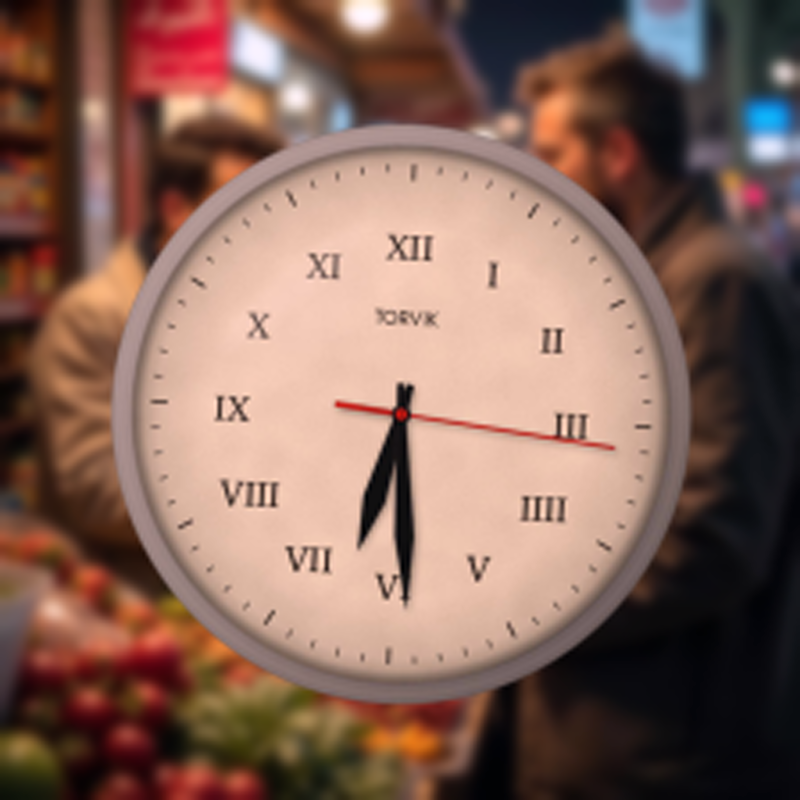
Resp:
**6:29:16**
